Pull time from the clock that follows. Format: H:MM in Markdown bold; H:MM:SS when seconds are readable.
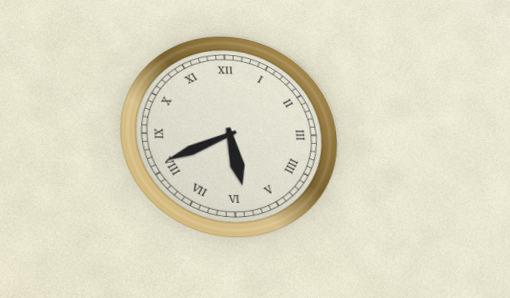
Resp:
**5:41**
